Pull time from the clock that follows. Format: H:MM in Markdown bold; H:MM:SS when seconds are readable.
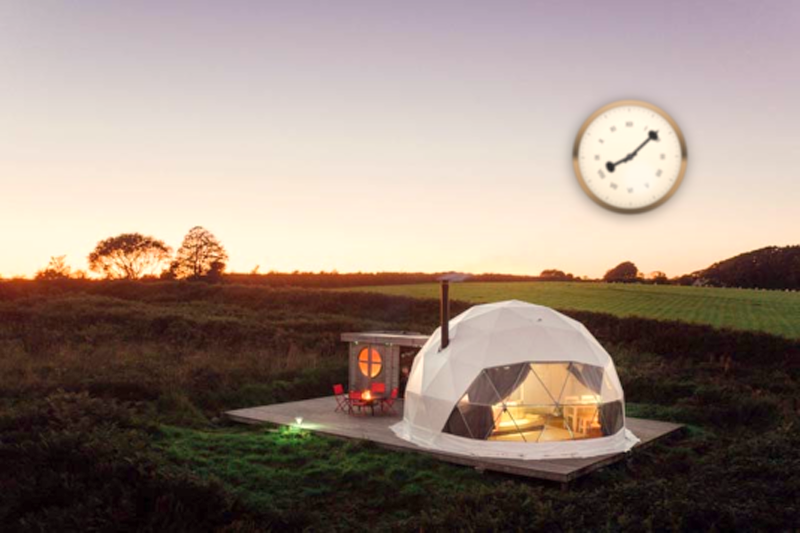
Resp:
**8:08**
